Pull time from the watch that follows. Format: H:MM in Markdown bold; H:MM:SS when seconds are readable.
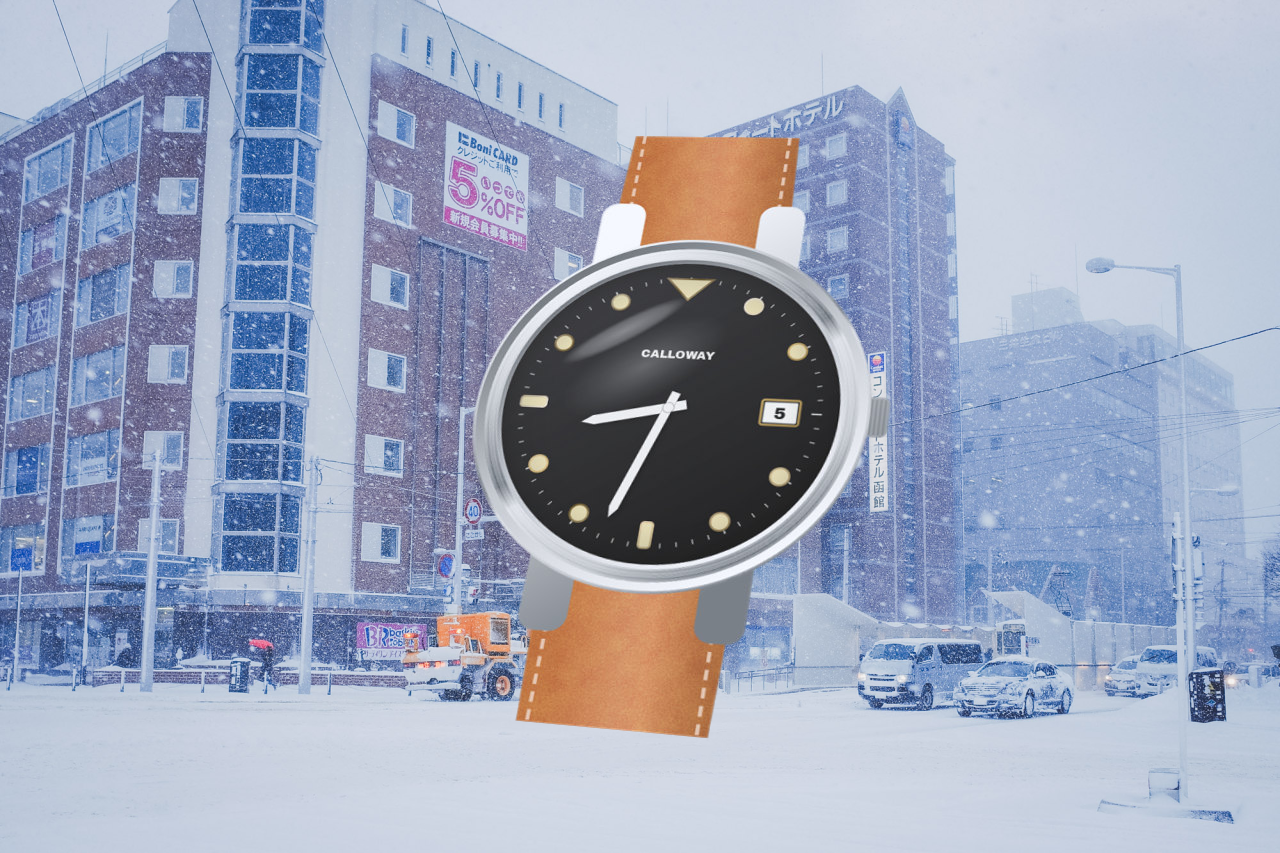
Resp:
**8:33**
